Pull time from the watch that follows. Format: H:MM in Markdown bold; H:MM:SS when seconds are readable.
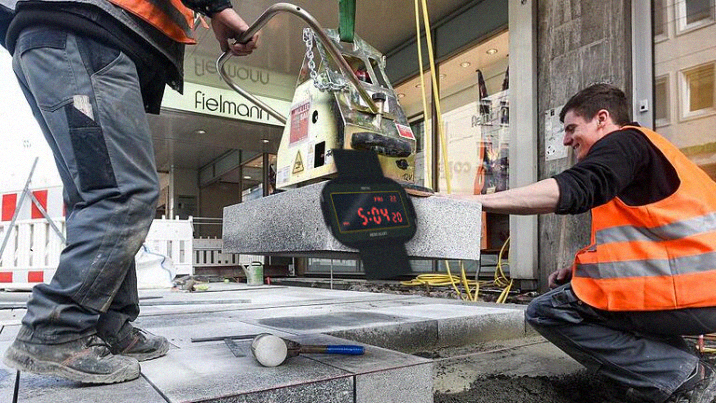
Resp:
**5:04:20**
